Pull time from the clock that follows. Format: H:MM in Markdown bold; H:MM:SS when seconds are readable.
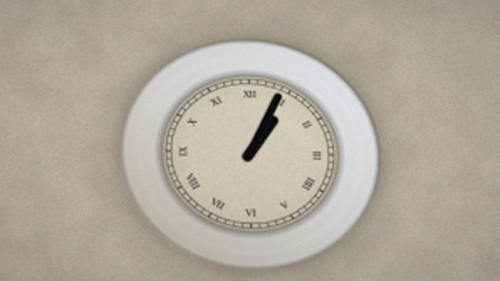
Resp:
**1:04**
